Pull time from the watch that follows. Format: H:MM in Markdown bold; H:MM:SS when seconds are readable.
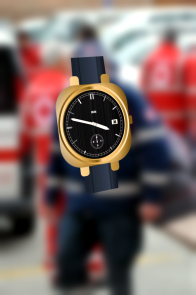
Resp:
**3:48**
